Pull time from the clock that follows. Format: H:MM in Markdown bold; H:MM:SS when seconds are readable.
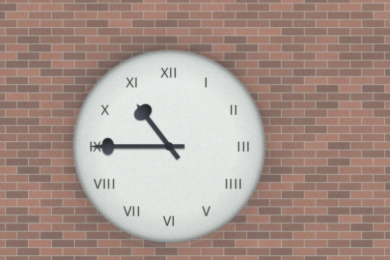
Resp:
**10:45**
